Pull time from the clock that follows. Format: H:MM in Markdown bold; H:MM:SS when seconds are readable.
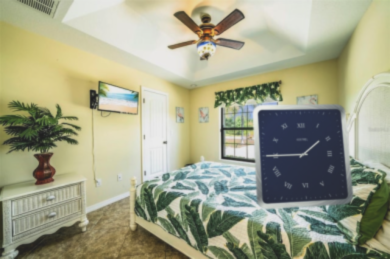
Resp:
**1:45**
